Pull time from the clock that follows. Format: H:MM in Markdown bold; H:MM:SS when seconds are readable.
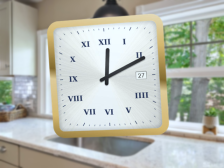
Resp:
**12:11**
